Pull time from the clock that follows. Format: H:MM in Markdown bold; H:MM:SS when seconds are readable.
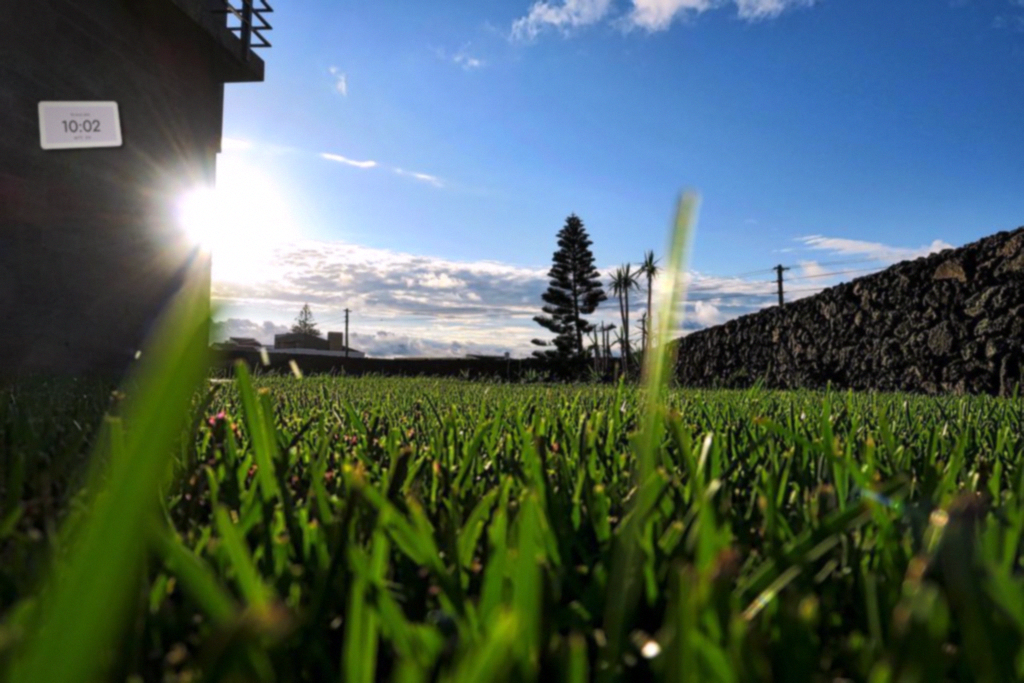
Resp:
**10:02**
